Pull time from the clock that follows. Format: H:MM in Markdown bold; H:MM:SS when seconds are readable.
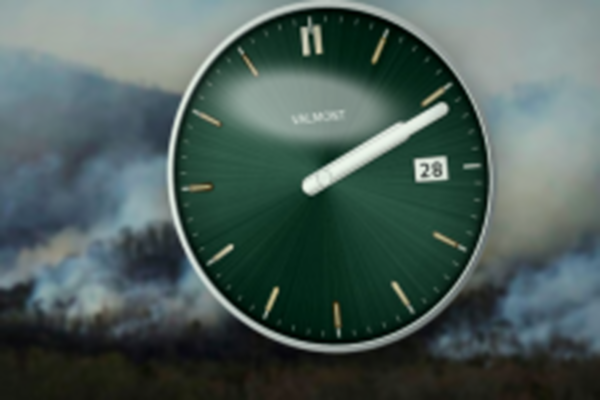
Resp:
**2:11**
